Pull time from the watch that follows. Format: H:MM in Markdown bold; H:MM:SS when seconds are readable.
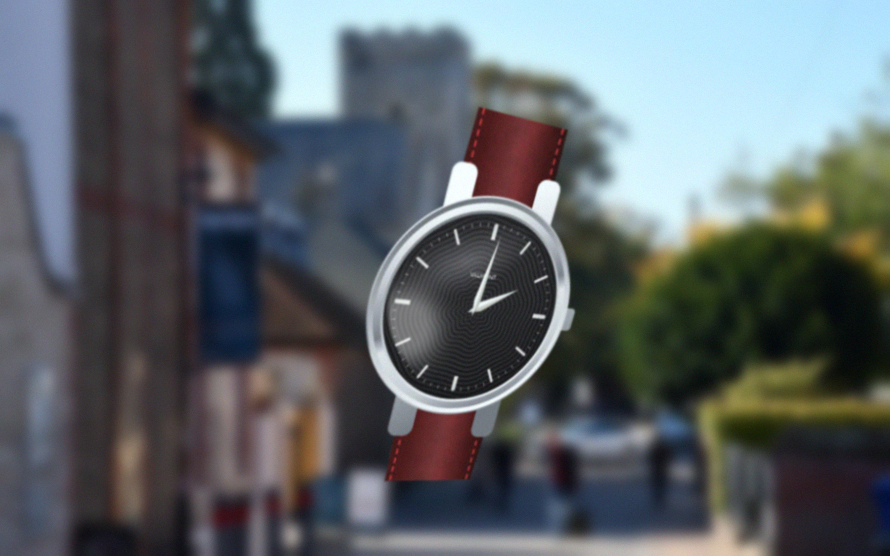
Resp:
**2:01**
